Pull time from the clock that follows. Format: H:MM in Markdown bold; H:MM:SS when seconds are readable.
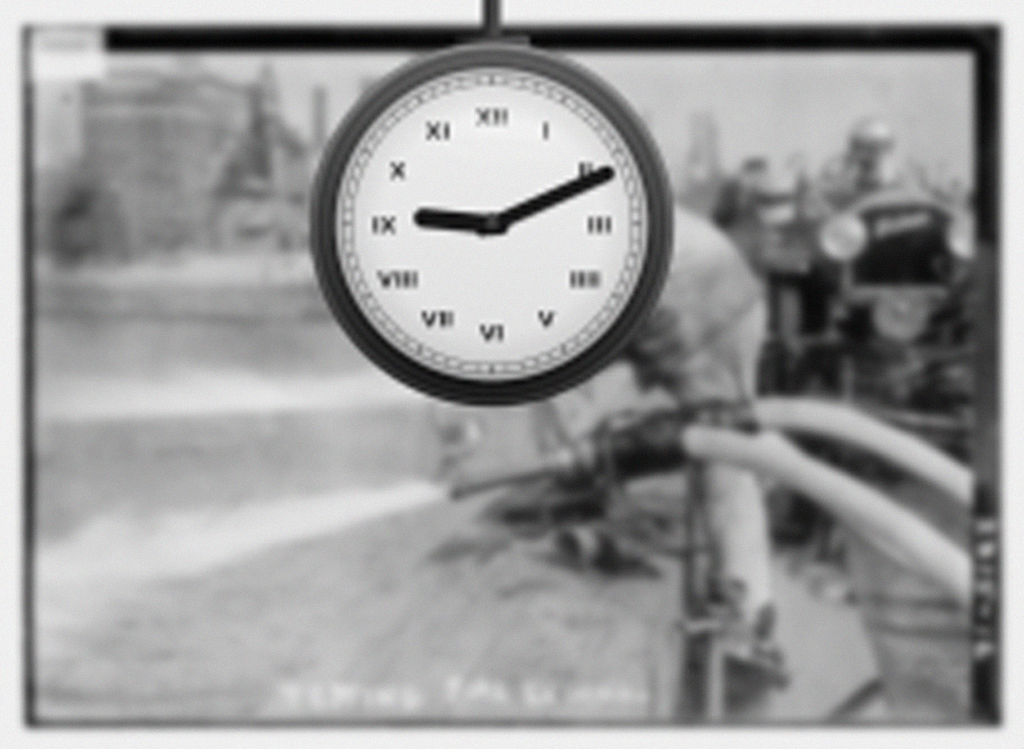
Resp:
**9:11**
